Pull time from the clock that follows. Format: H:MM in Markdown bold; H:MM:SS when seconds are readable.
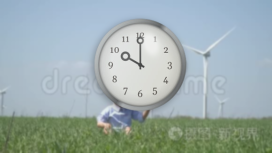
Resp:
**10:00**
